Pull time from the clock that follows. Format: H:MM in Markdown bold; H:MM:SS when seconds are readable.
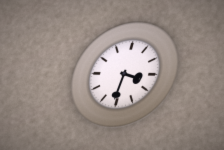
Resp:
**3:31**
